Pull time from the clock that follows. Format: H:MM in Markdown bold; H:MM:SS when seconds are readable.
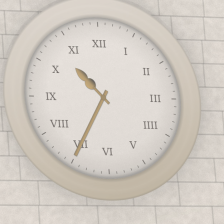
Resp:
**10:35**
